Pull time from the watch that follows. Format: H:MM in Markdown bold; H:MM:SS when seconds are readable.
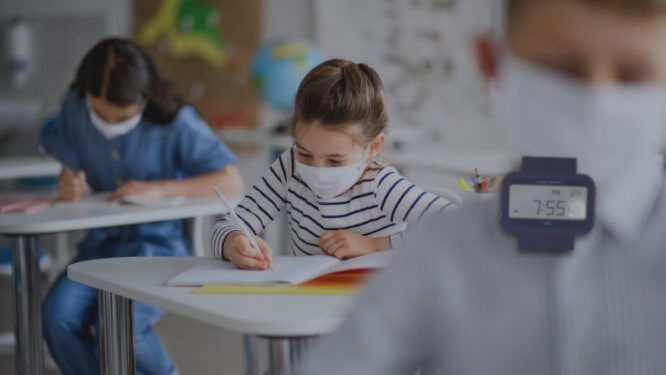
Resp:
**7:55**
